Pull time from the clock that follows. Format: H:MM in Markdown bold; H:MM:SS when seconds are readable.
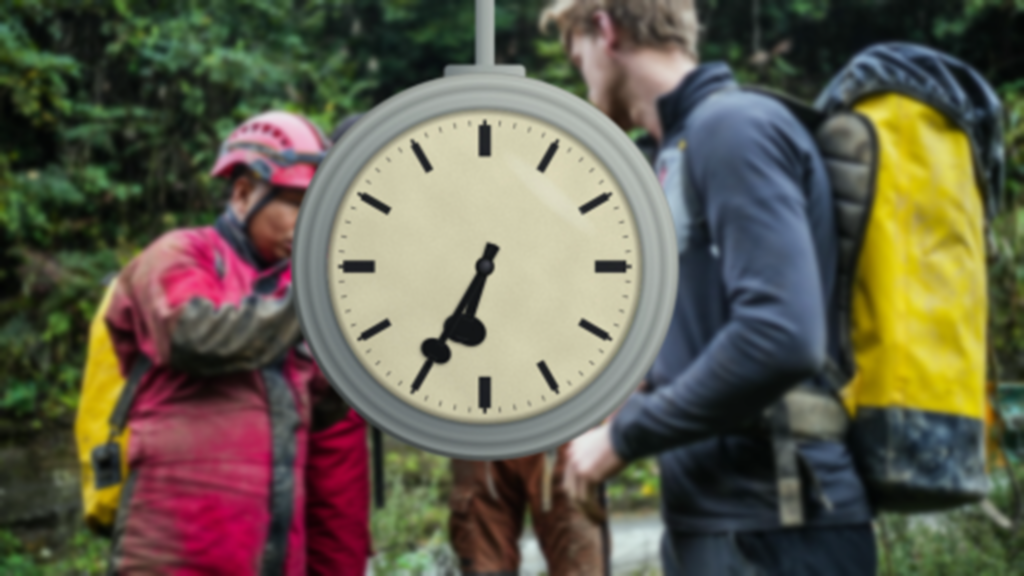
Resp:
**6:35**
